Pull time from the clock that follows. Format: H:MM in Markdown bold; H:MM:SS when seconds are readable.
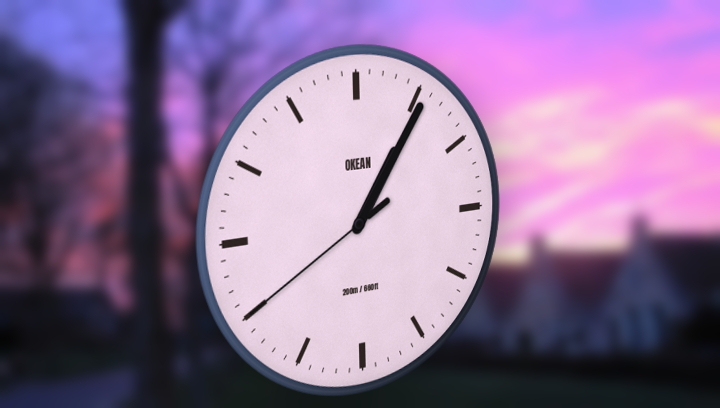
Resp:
**1:05:40**
